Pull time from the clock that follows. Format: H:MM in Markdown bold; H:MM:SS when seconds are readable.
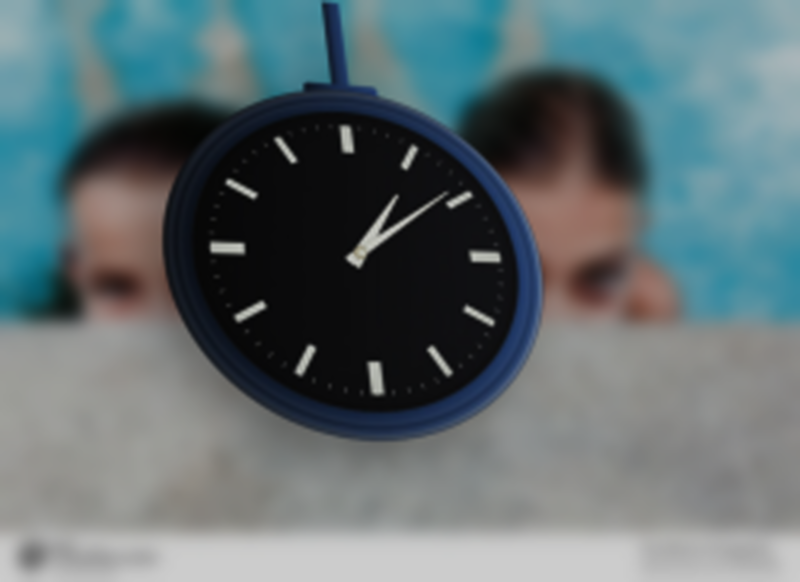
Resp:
**1:09**
